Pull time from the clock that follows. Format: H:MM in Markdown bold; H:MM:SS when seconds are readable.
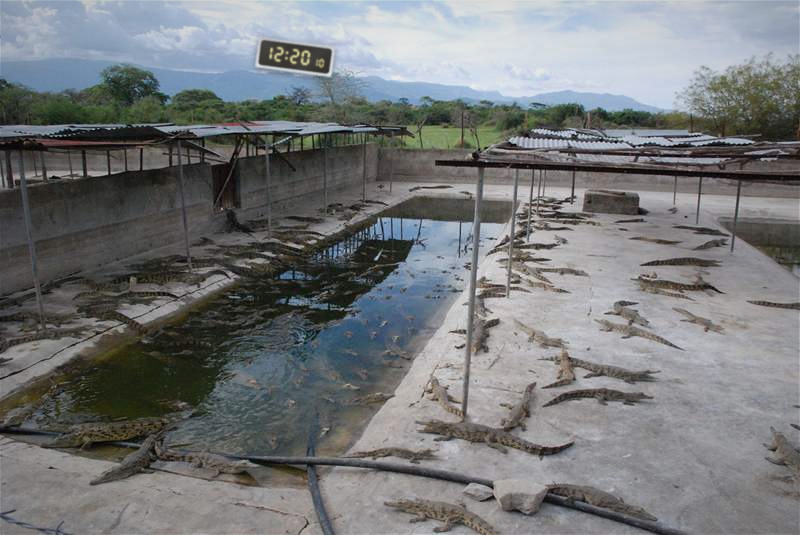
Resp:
**12:20**
